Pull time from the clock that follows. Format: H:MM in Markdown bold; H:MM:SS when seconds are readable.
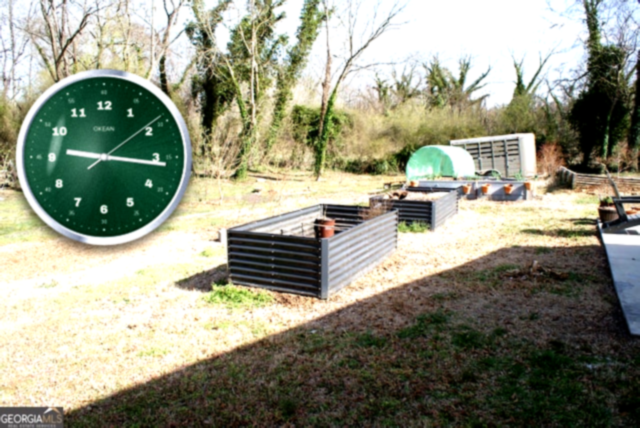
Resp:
**9:16:09**
